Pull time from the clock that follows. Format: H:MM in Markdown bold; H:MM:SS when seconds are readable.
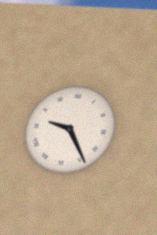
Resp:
**9:24**
